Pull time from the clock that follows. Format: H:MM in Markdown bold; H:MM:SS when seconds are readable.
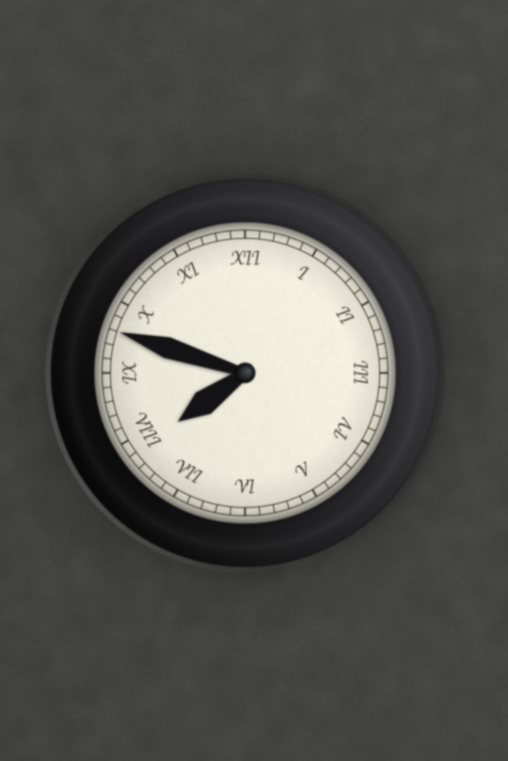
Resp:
**7:48**
